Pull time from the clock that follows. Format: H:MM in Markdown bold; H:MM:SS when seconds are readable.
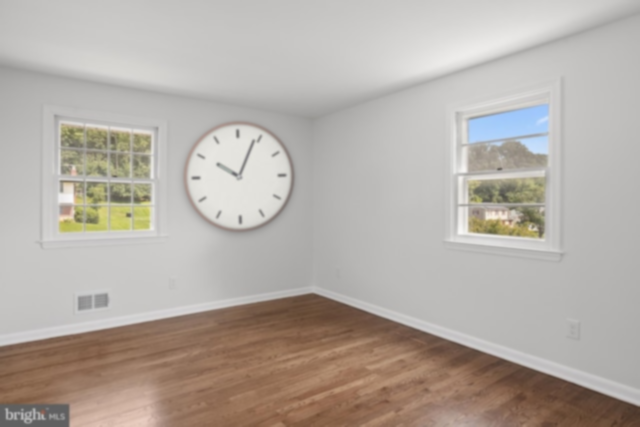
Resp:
**10:04**
